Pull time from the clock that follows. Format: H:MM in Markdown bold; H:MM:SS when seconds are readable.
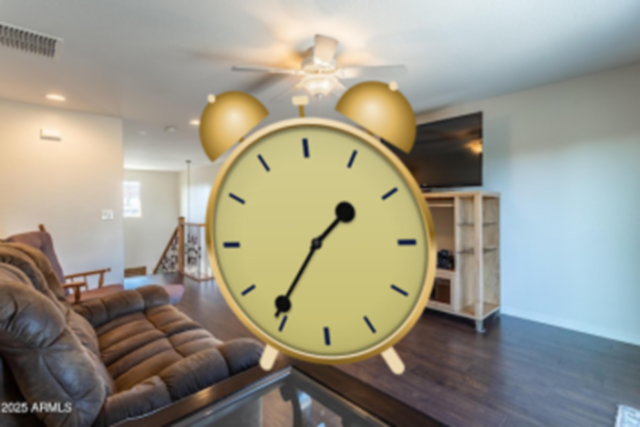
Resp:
**1:36**
